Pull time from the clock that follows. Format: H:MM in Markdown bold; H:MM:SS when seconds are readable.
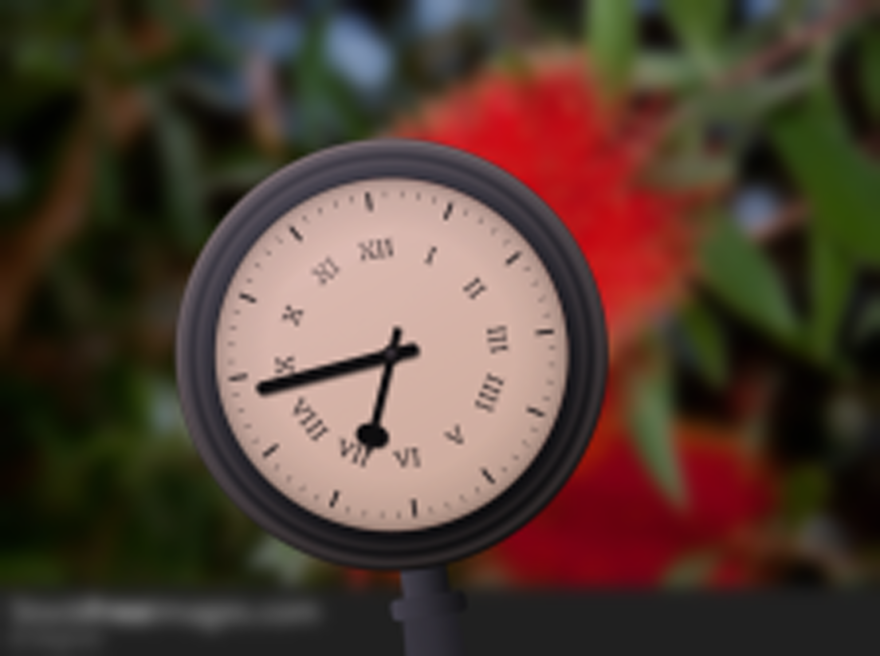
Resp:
**6:44**
